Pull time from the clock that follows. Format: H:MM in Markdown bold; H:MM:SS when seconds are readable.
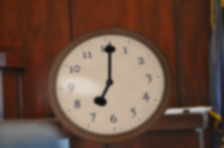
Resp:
**7:01**
